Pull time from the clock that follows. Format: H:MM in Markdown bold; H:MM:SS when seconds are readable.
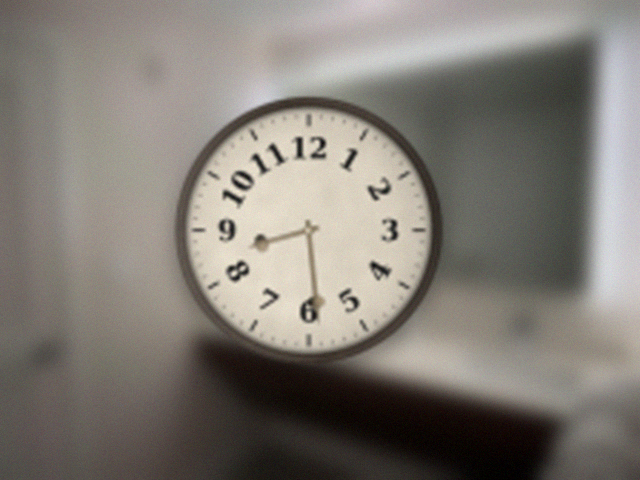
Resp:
**8:29**
